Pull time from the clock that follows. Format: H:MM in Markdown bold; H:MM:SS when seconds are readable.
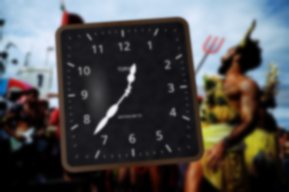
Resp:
**12:37**
